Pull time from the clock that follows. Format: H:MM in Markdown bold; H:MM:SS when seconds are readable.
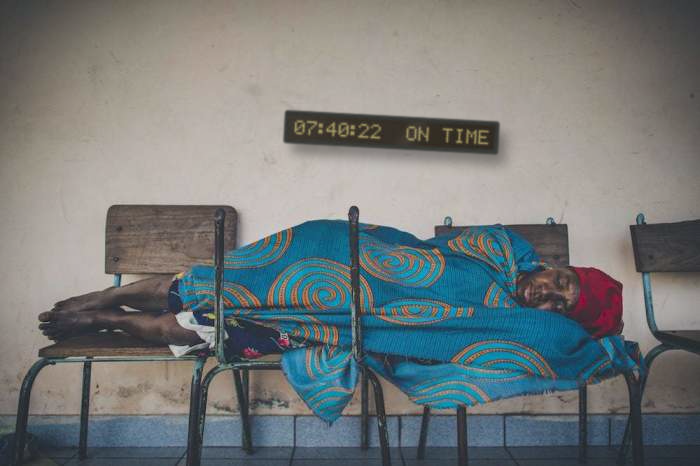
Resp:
**7:40:22**
